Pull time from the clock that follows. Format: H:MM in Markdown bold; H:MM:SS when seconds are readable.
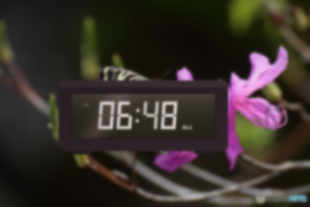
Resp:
**6:48**
